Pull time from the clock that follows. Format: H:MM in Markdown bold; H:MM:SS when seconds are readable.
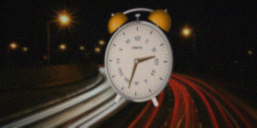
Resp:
**2:33**
